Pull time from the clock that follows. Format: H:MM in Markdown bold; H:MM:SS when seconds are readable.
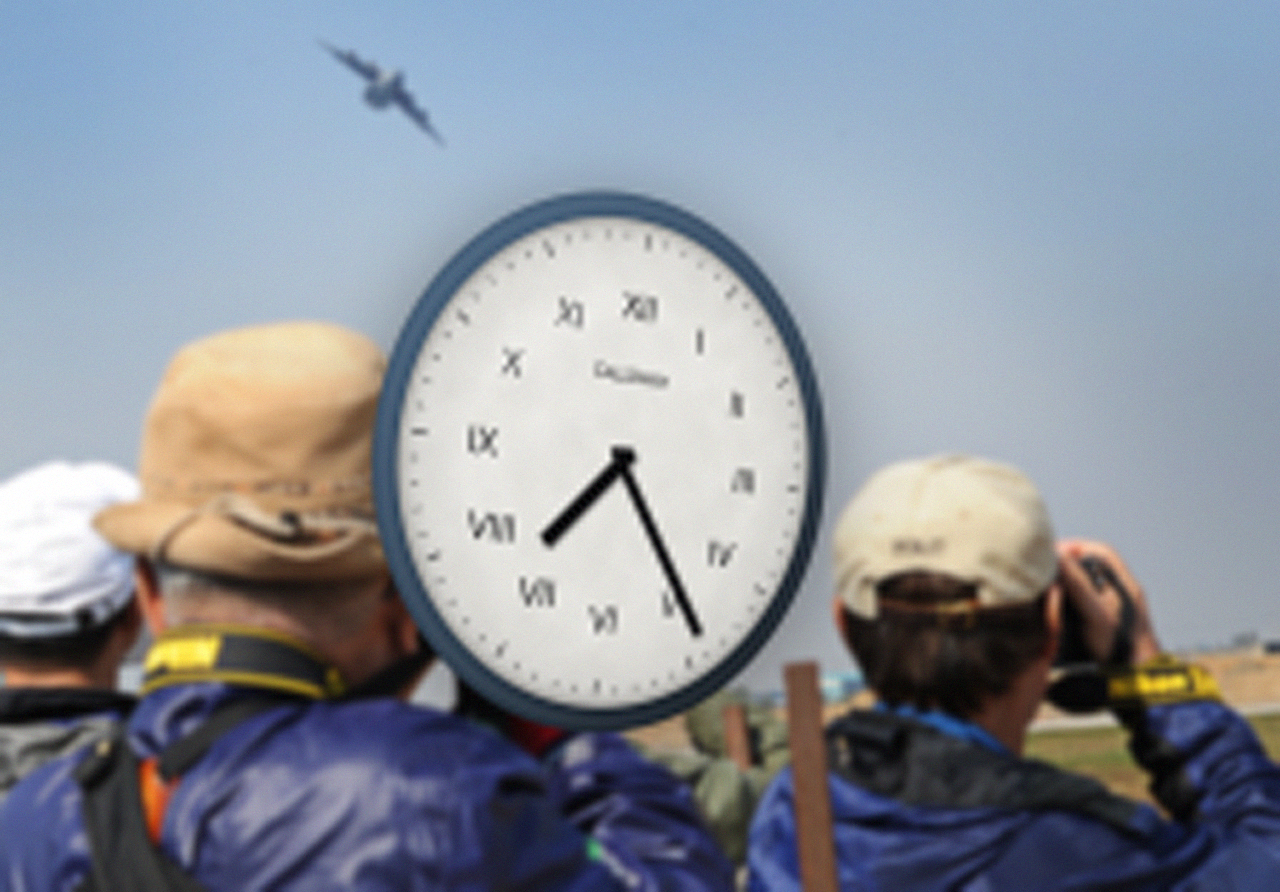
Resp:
**7:24**
